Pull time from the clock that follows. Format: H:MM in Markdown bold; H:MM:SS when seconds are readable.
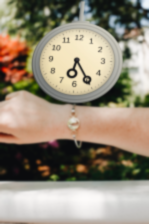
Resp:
**6:25**
